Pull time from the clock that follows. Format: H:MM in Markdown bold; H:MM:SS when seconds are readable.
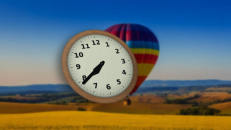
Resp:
**7:39**
